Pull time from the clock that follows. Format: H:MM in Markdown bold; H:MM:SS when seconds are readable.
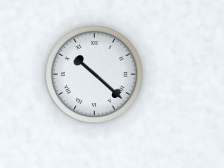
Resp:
**10:22**
